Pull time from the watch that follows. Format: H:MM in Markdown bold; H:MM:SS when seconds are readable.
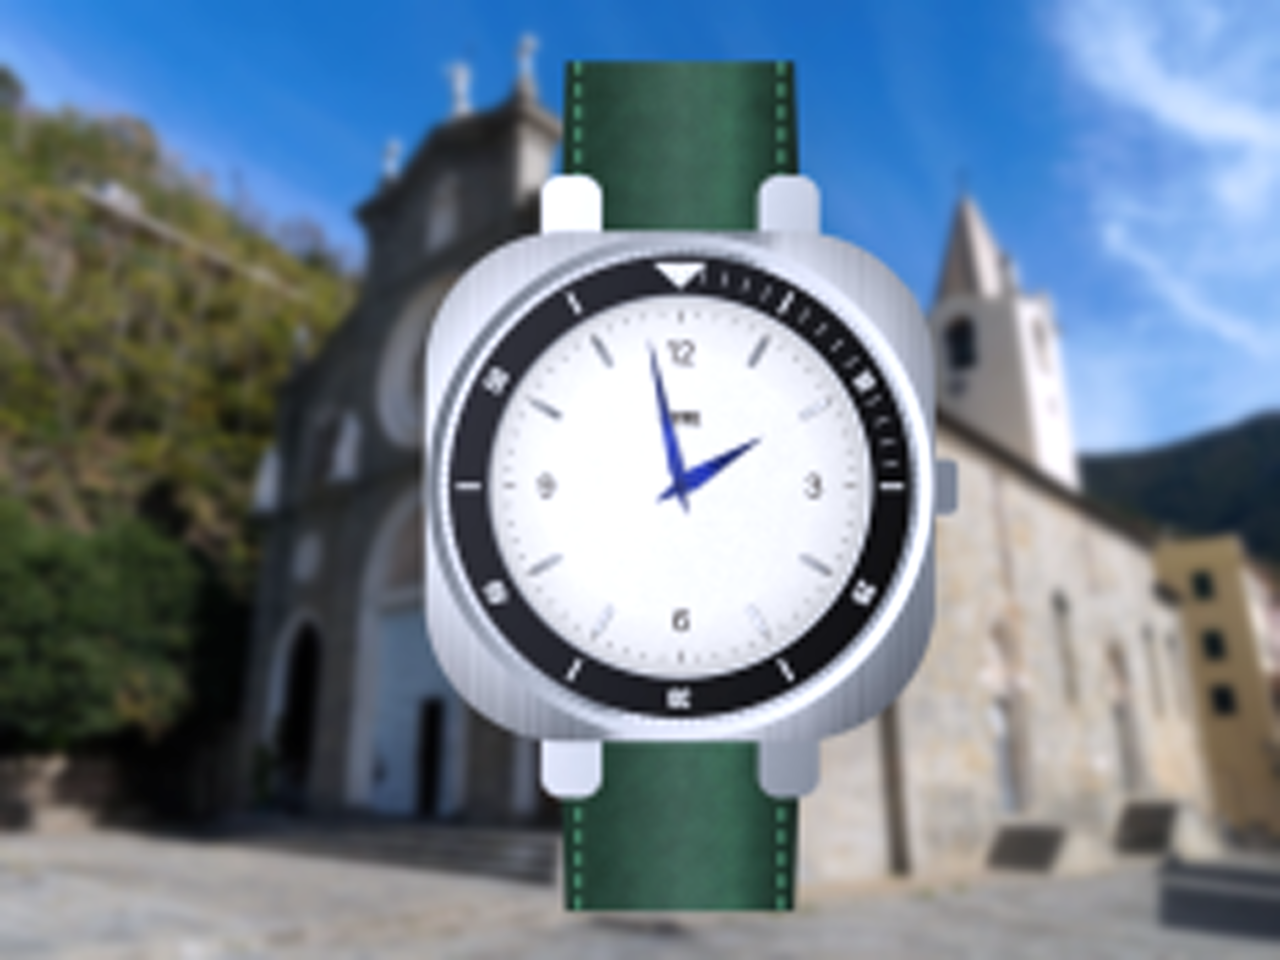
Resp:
**1:58**
